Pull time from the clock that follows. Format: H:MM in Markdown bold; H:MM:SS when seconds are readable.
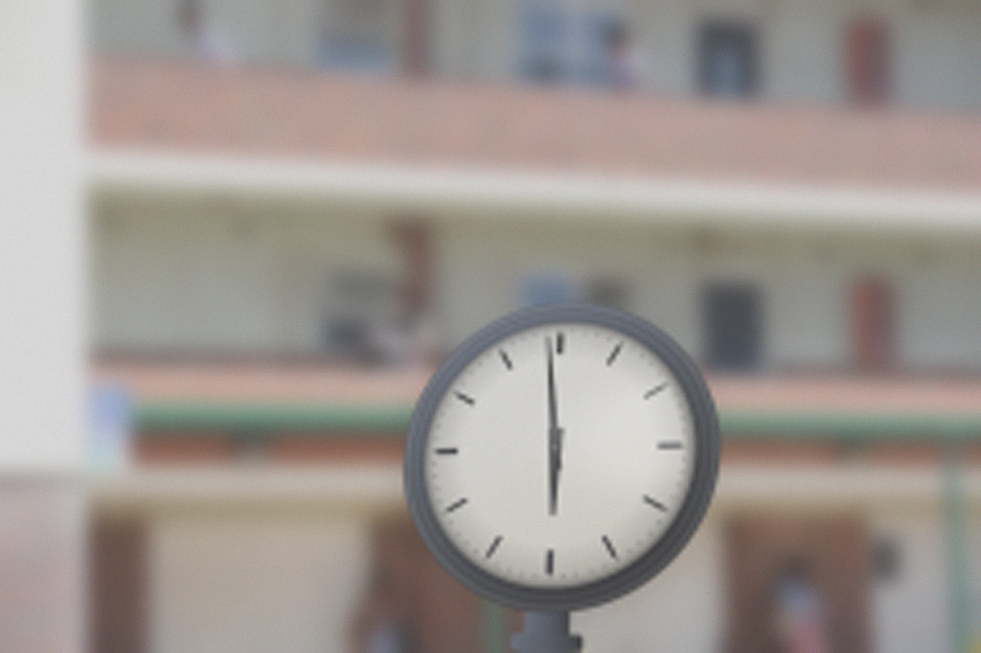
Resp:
**5:59**
